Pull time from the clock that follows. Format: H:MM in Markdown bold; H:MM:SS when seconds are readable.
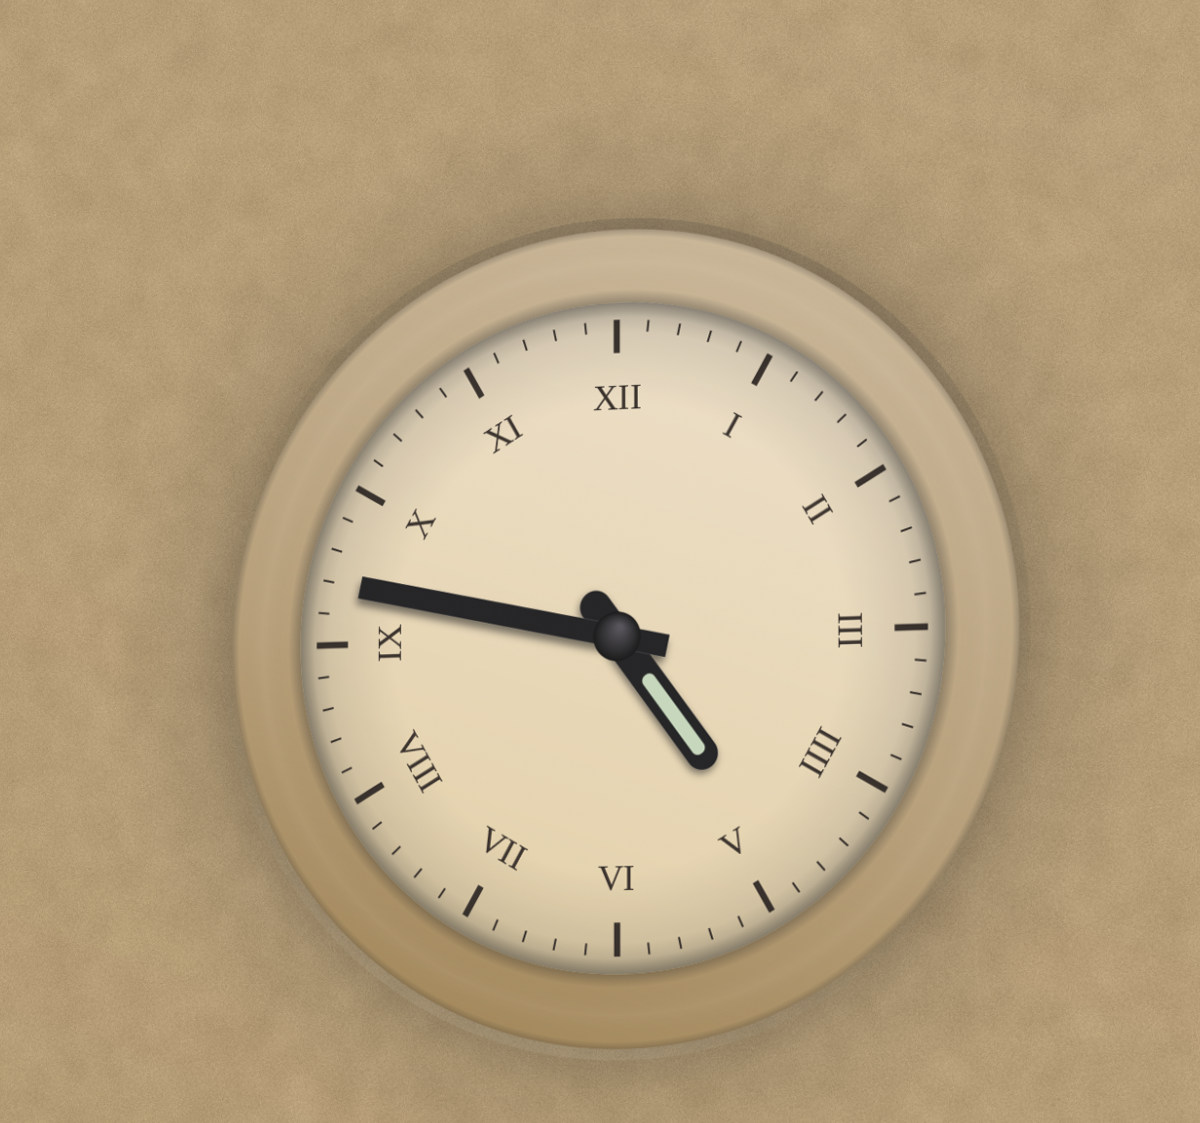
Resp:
**4:47**
